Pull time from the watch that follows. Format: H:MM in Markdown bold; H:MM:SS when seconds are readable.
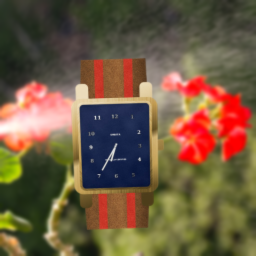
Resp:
**6:35**
